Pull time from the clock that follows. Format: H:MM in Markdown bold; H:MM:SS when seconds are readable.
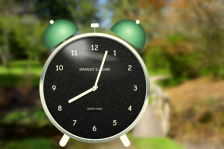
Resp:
**8:03**
